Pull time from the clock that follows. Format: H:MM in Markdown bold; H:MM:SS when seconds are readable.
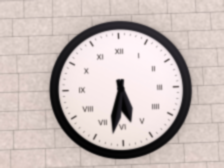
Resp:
**5:32**
